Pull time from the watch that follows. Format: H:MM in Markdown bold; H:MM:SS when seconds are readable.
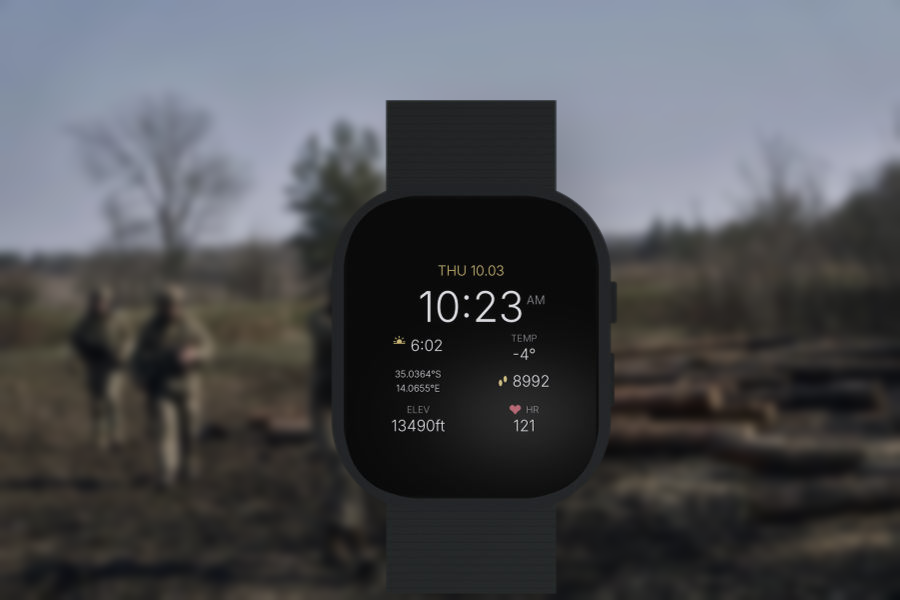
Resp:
**10:23**
